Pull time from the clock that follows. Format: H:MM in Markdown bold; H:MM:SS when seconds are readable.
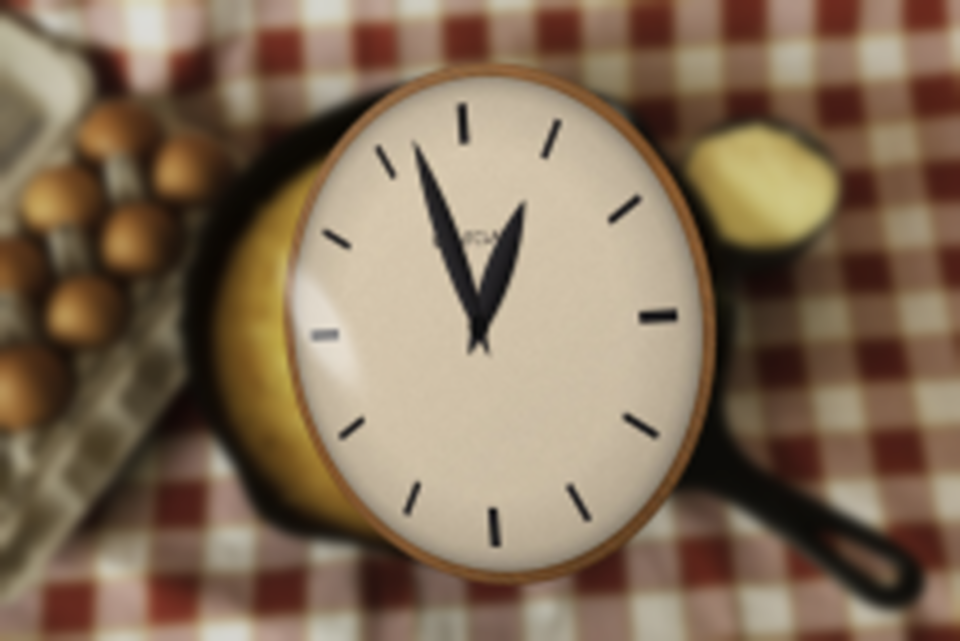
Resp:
**12:57**
